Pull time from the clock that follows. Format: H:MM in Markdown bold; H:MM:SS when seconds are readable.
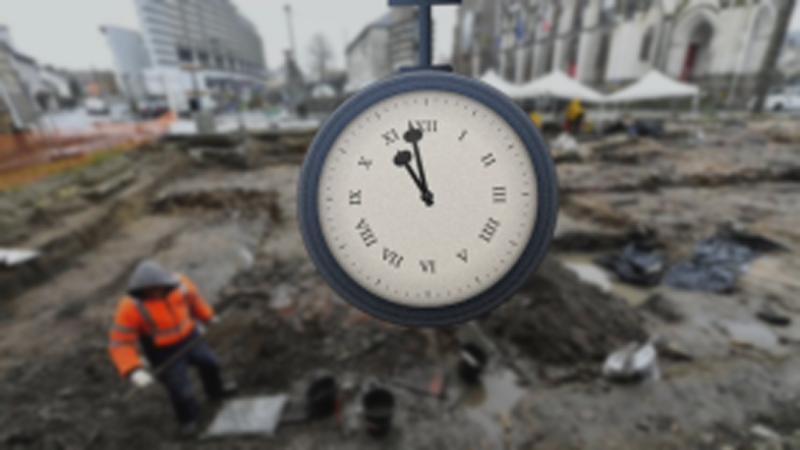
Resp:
**10:58**
